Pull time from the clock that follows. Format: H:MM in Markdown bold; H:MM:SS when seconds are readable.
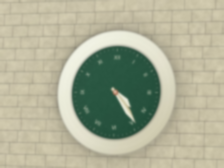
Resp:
**4:24**
